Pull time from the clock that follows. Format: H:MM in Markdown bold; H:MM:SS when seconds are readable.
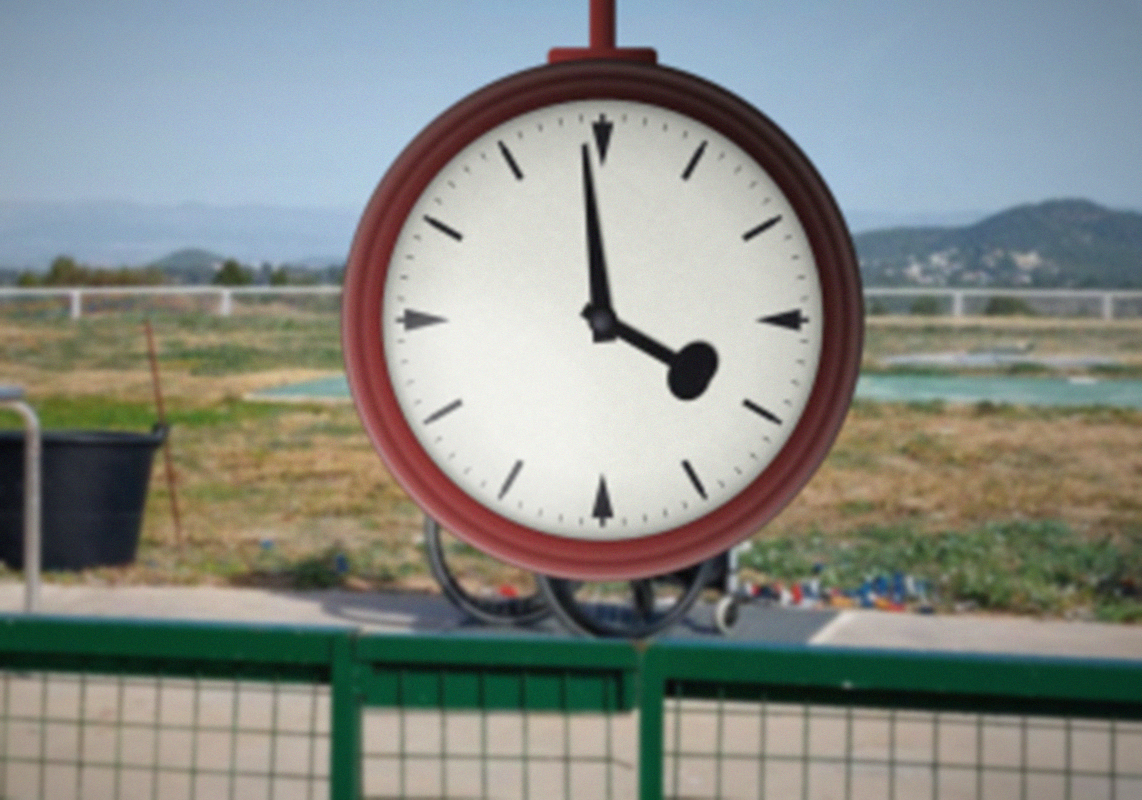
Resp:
**3:59**
